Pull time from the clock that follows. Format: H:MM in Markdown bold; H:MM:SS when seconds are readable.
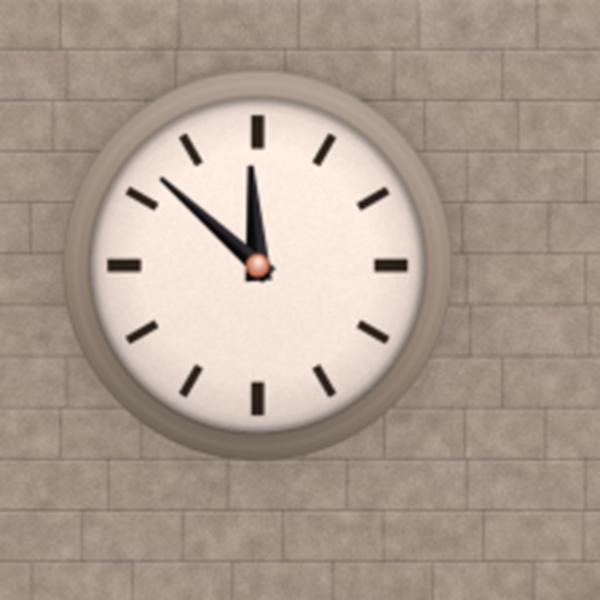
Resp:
**11:52**
